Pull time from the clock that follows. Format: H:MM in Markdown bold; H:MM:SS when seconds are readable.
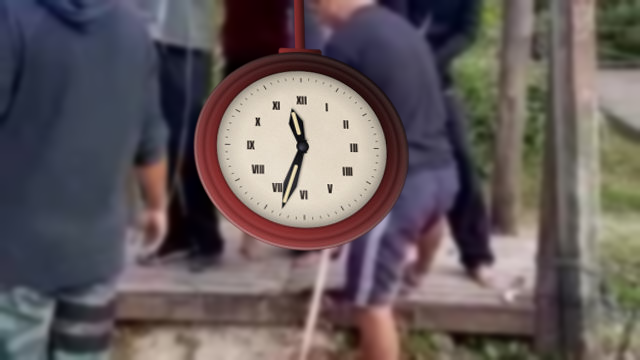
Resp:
**11:33**
